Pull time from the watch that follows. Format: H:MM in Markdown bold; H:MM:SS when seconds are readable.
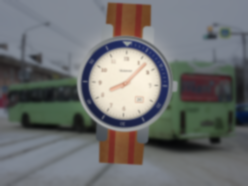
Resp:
**8:07**
